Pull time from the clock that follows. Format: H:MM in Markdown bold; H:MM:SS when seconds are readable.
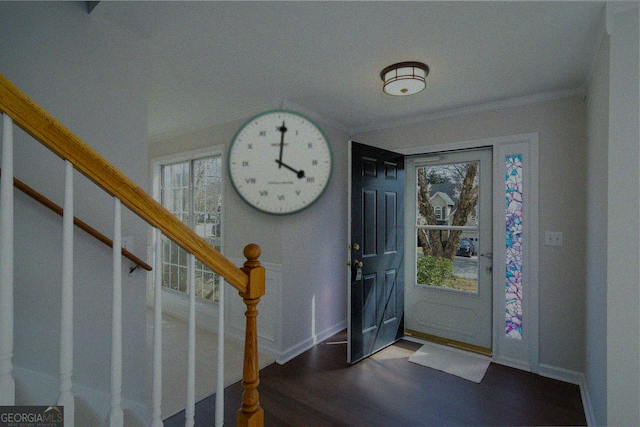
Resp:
**4:01**
